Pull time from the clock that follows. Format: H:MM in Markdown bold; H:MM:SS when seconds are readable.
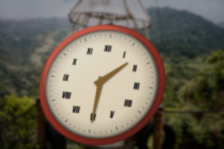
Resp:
**1:30**
